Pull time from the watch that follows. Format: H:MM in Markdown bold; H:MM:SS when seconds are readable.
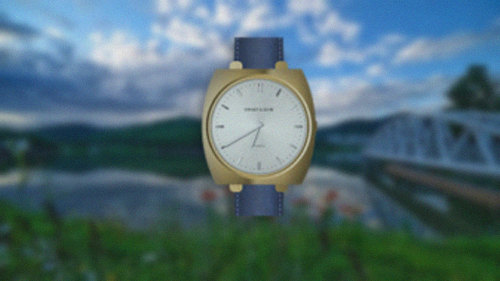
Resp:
**6:40**
